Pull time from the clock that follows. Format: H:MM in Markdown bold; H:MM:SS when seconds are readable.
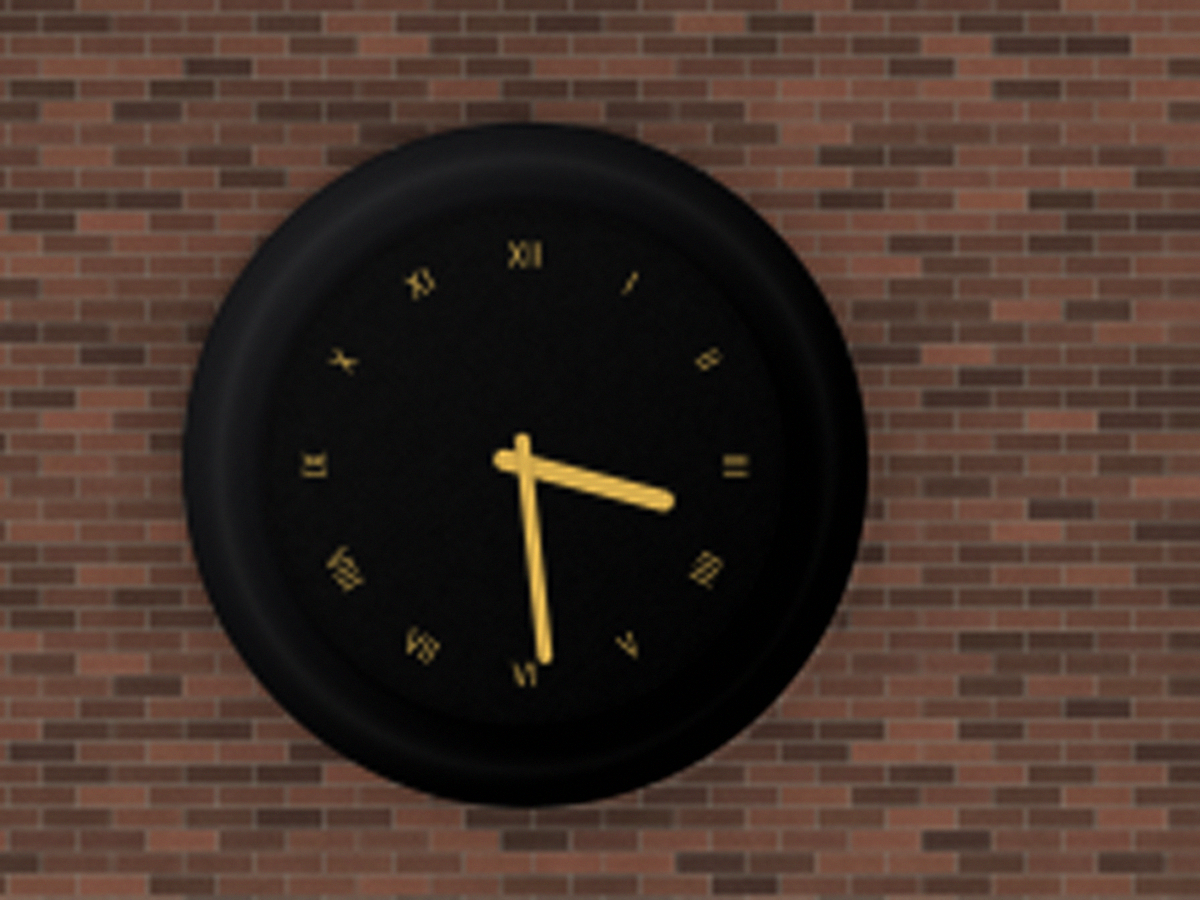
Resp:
**3:29**
